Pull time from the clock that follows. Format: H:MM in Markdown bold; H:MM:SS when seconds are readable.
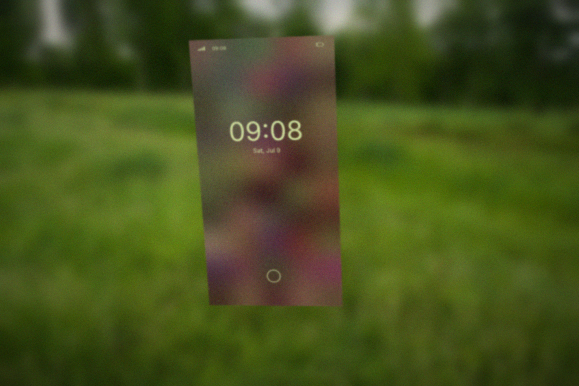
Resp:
**9:08**
